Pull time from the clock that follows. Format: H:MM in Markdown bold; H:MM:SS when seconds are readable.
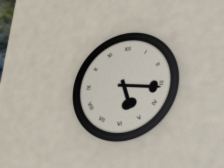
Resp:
**5:16**
